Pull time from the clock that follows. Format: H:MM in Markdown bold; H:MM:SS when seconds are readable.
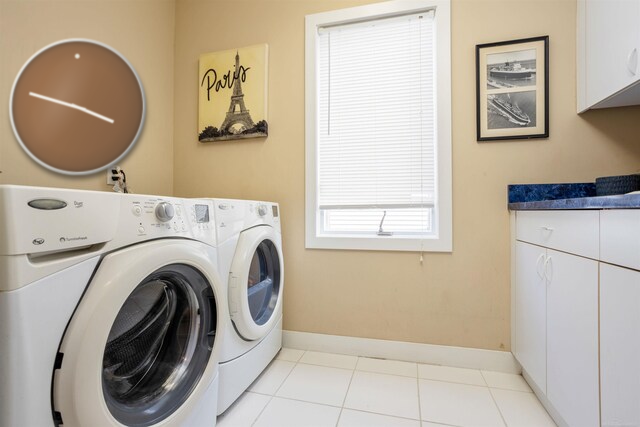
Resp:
**3:48**
